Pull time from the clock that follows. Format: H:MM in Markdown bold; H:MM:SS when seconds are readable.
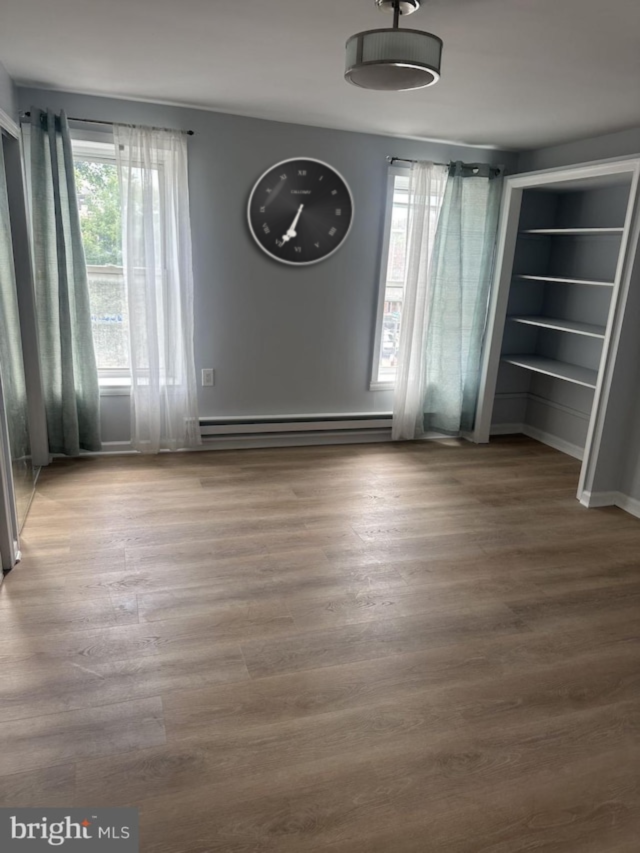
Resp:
**6:34**
